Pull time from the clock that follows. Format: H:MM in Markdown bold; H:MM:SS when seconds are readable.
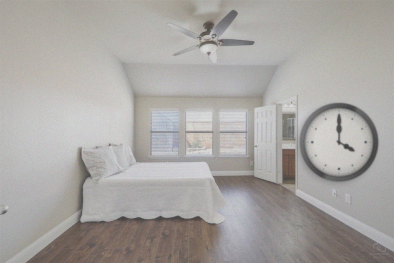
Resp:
**4:00**
